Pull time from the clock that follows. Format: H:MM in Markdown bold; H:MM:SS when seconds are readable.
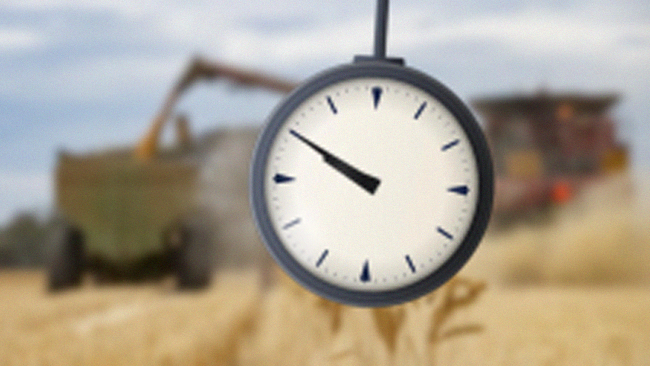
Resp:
**9:50**
